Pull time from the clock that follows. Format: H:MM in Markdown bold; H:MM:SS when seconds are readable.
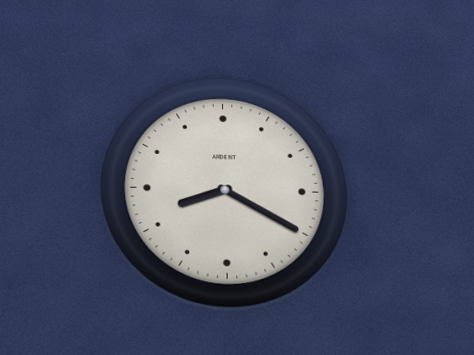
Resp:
**8:20**
